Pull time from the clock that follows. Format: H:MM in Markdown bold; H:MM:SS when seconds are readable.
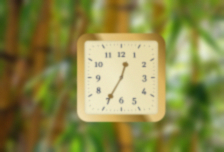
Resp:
**12:35**
